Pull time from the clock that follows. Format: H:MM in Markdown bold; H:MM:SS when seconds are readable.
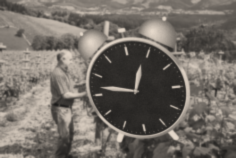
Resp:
**12:47**
